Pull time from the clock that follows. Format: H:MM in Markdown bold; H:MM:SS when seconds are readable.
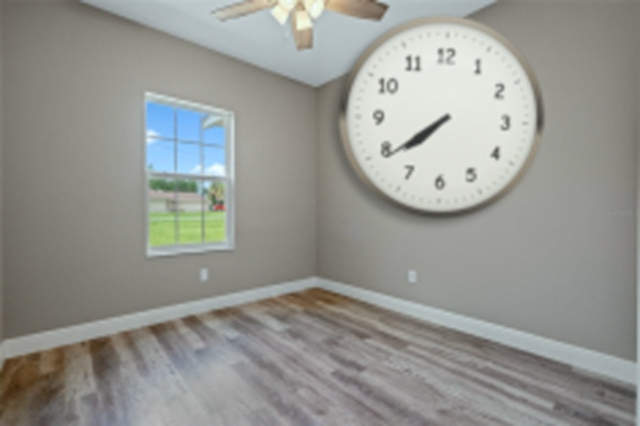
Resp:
**7:39**
